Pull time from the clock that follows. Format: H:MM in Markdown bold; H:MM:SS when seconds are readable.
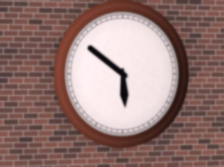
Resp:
**5:51**
